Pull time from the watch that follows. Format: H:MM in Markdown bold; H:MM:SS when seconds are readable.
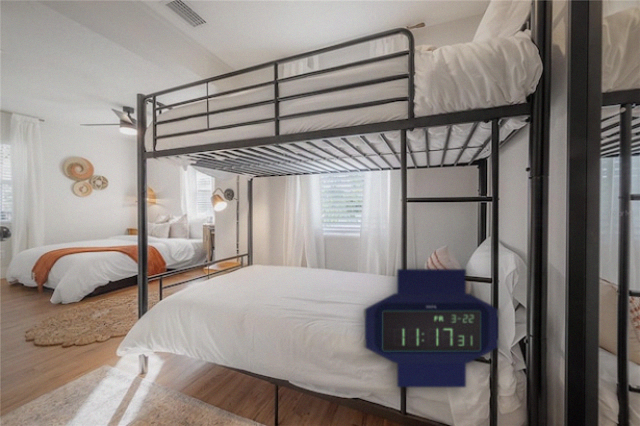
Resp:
**11:17:31**
